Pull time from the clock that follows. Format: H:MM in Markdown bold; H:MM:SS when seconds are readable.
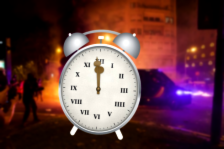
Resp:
**11:59**
